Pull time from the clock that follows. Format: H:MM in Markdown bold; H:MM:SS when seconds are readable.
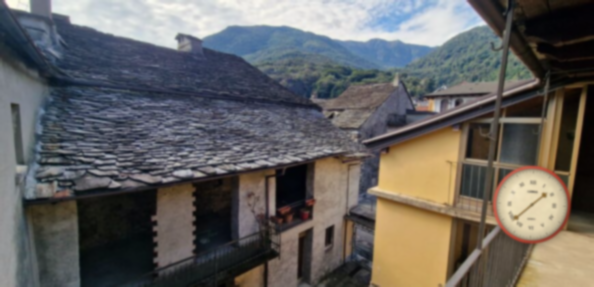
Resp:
**1:38**
